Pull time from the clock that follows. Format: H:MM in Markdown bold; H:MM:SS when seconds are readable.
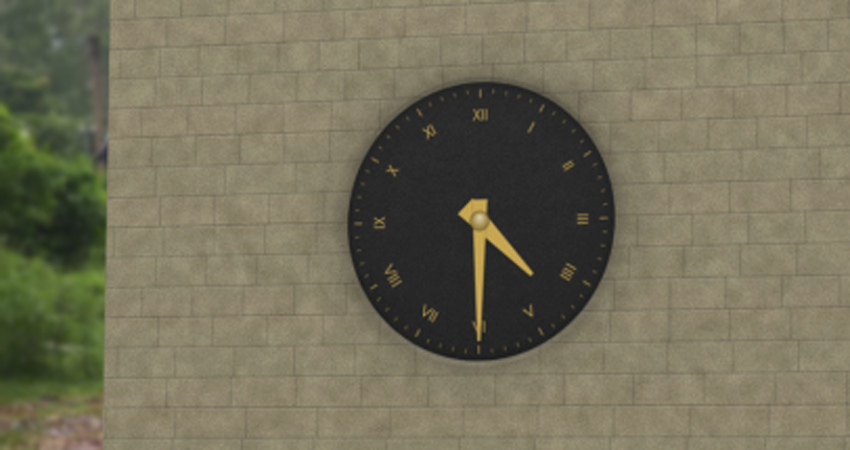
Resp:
**4:30**
